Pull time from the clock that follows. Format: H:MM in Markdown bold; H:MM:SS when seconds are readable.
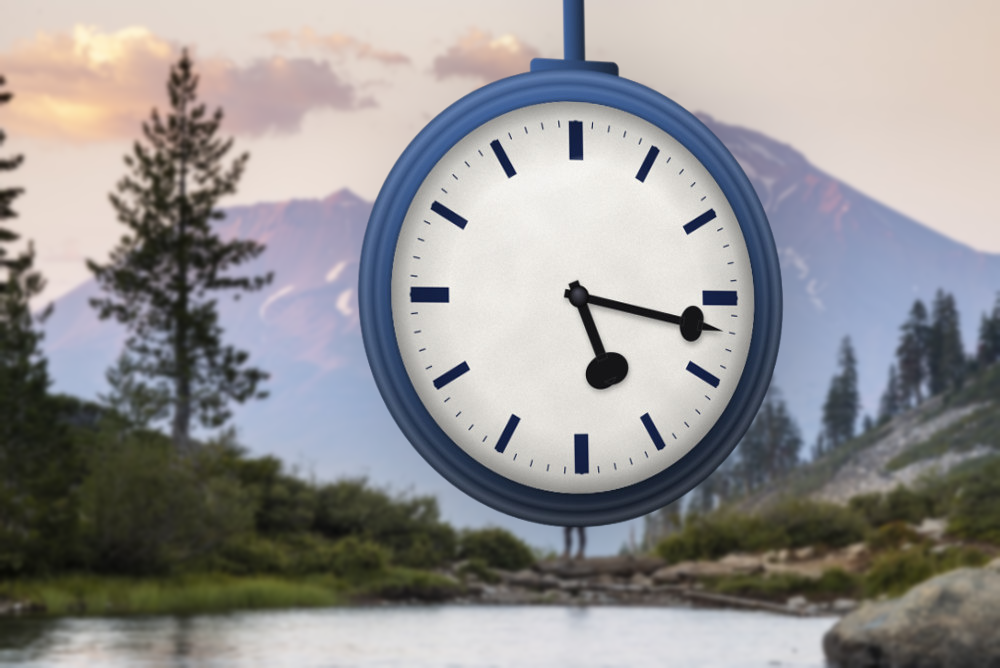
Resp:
**5:17**
